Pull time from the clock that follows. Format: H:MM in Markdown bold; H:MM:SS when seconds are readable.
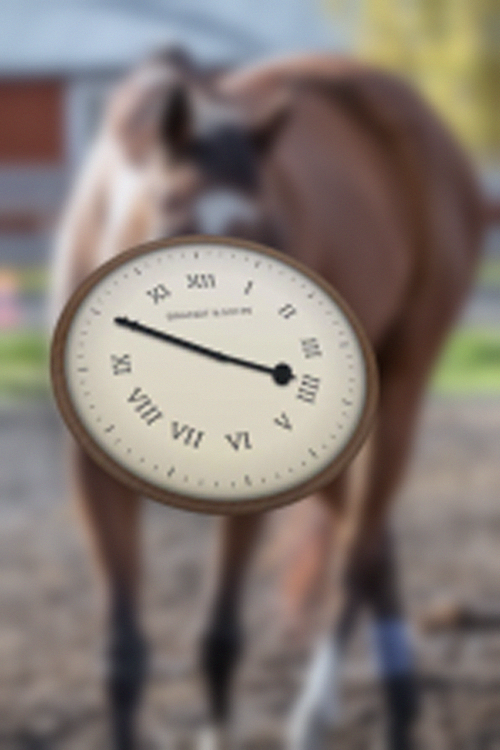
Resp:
**3:50**
